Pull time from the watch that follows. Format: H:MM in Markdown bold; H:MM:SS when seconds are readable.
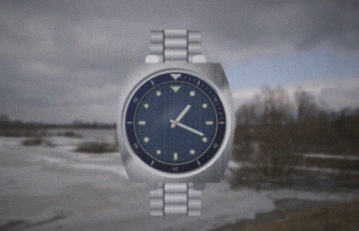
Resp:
**1:19**
